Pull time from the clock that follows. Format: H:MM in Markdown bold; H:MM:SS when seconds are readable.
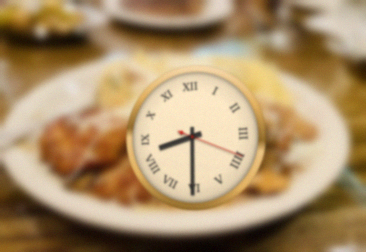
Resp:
**8:30:19**
